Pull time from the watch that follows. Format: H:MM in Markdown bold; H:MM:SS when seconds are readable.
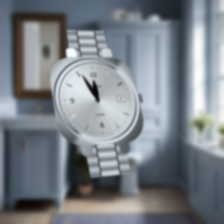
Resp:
**11:56**
